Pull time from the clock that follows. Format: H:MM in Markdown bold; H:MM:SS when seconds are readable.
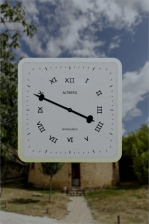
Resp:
**3:49**
